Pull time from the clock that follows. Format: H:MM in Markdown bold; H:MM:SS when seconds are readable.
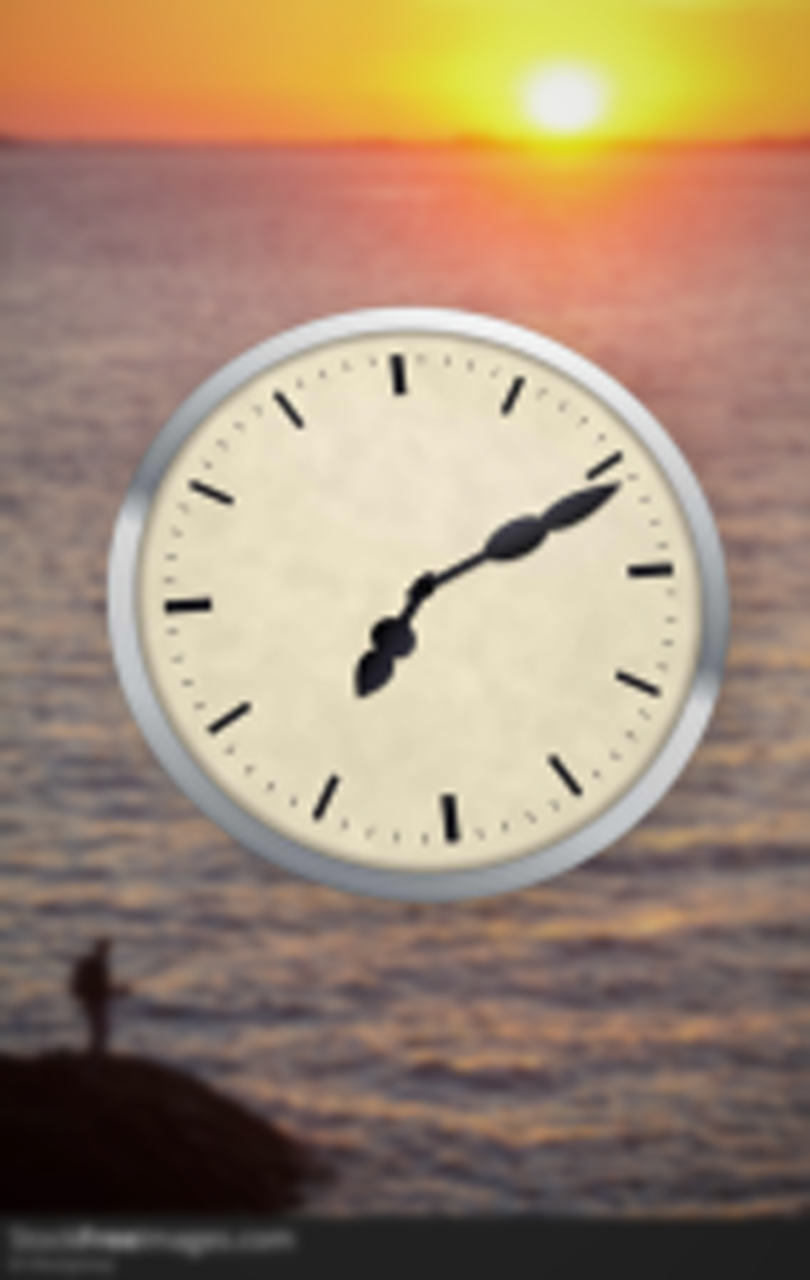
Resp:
**7:11**
